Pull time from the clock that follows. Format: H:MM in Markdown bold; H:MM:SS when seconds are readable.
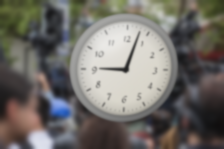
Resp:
**9:03**
